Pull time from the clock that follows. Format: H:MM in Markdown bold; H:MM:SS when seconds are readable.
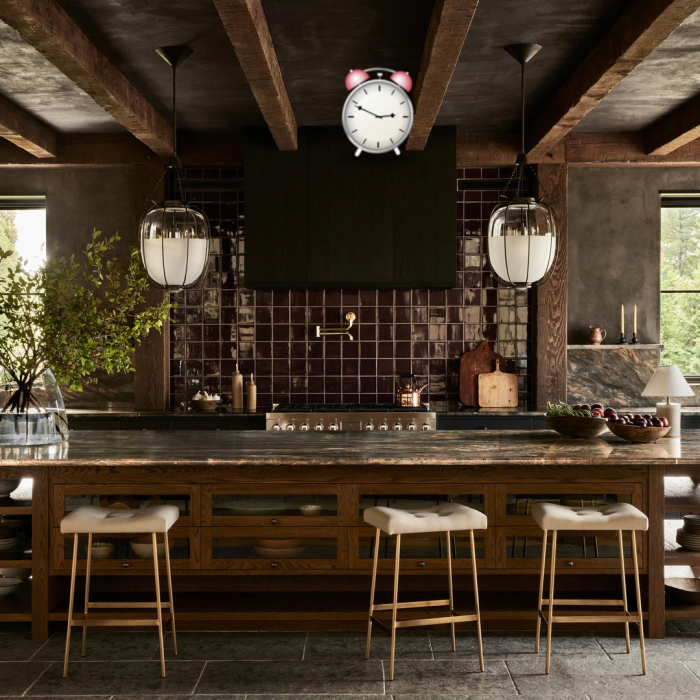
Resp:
**2:49**
